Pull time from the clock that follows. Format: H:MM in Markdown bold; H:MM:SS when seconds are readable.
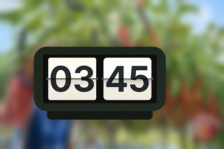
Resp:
**3:45**
